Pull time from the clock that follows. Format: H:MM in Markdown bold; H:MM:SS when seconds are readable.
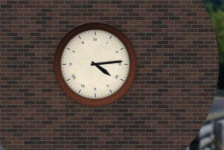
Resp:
**4:14**
